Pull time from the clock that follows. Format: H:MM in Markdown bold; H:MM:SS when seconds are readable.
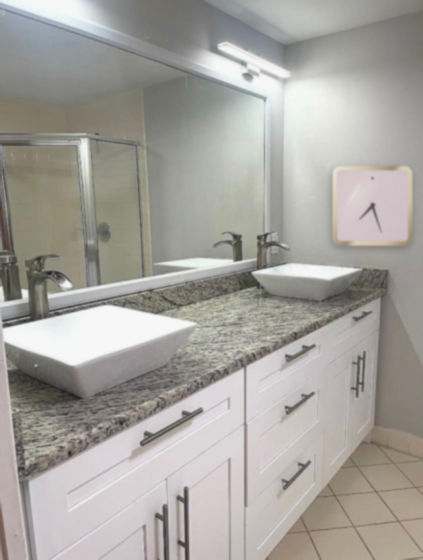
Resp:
**7:27**
